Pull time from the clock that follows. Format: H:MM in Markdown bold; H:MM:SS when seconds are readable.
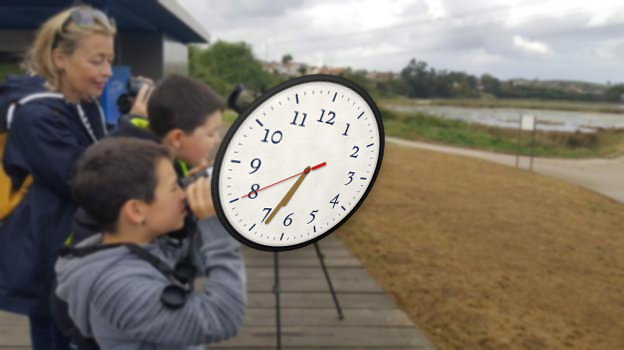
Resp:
**6:33:40**
